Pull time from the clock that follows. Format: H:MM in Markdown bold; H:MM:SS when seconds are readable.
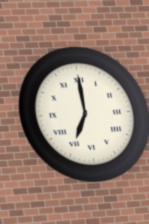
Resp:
**7:00**
